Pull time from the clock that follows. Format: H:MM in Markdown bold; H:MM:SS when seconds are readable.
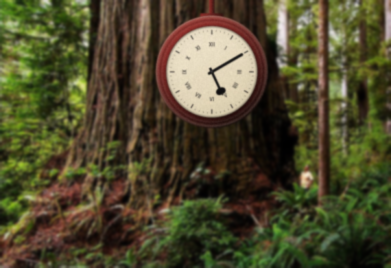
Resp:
**5:10**
